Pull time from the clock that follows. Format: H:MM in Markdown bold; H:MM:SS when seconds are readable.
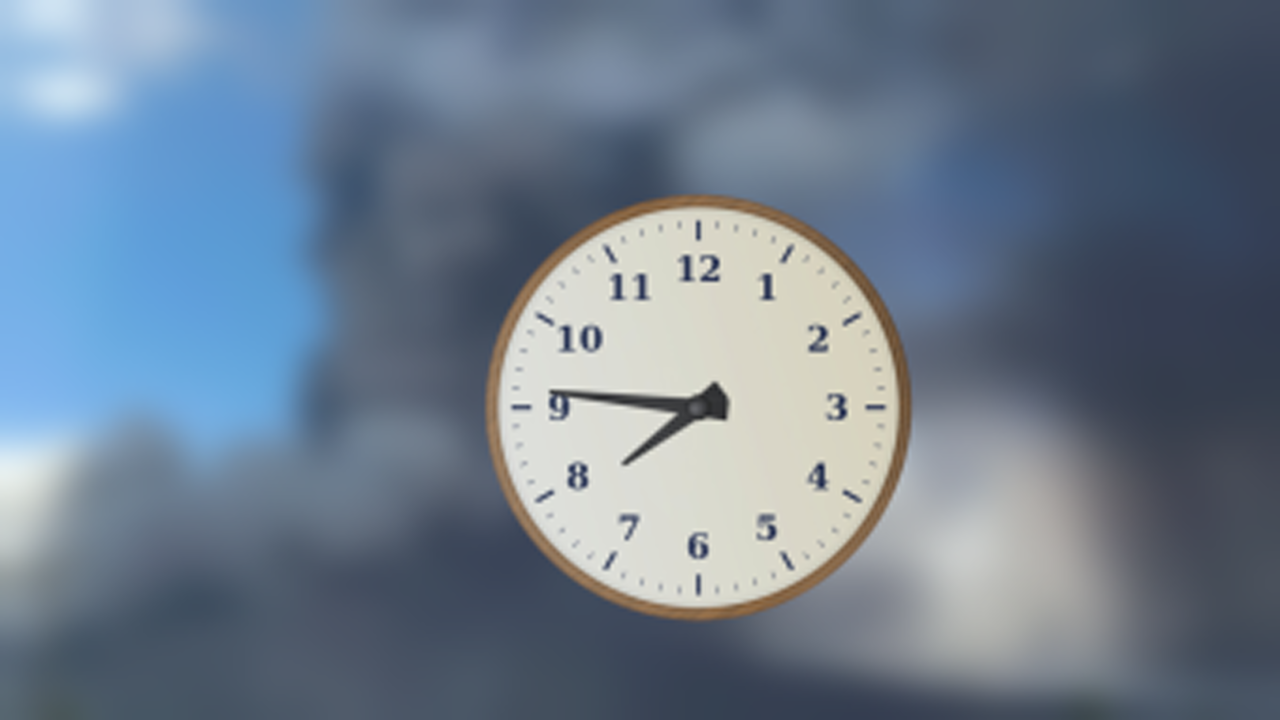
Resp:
**7:46**
